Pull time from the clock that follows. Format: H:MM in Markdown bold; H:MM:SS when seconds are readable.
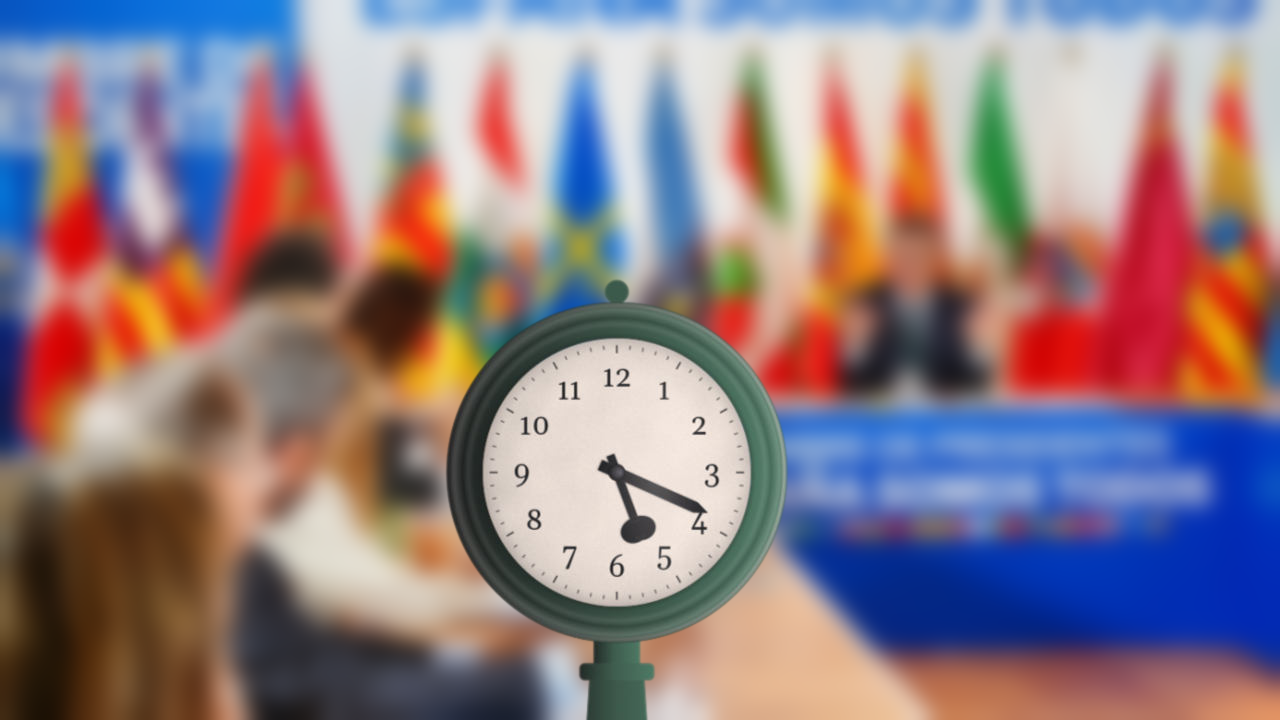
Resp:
**5:19**
